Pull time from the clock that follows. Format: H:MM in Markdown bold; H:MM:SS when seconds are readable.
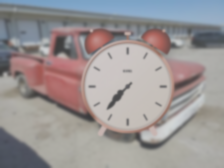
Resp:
**7:37**
